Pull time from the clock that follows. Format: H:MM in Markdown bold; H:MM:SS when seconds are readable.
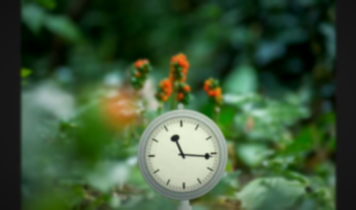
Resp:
**11:16**
